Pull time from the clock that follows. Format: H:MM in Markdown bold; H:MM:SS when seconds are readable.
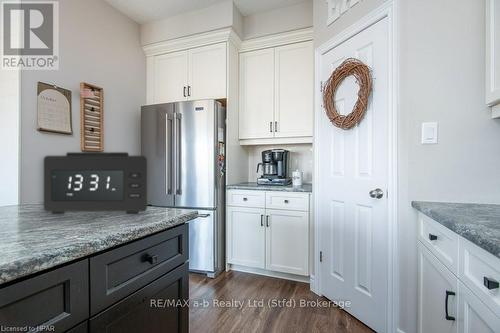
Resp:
**13:31**
